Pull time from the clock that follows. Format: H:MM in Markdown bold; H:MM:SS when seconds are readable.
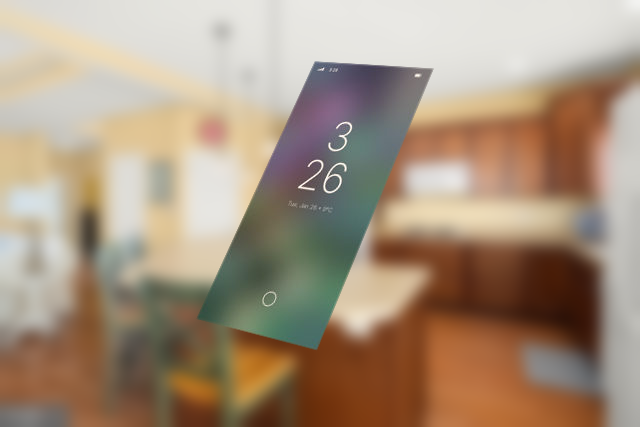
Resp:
**3:26**
